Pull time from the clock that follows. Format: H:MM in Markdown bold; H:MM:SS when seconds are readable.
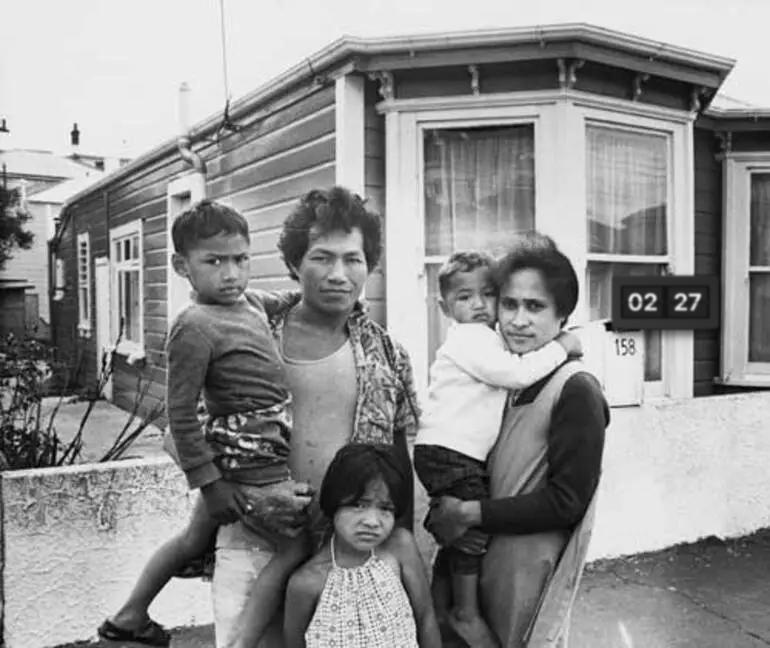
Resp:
**2:27**
